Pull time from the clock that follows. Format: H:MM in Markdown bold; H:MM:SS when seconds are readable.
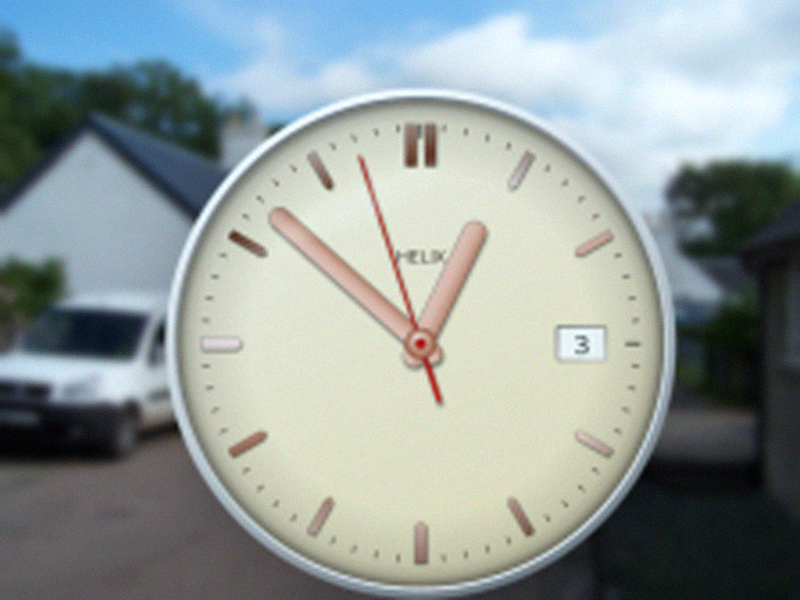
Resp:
**12:51:57**
